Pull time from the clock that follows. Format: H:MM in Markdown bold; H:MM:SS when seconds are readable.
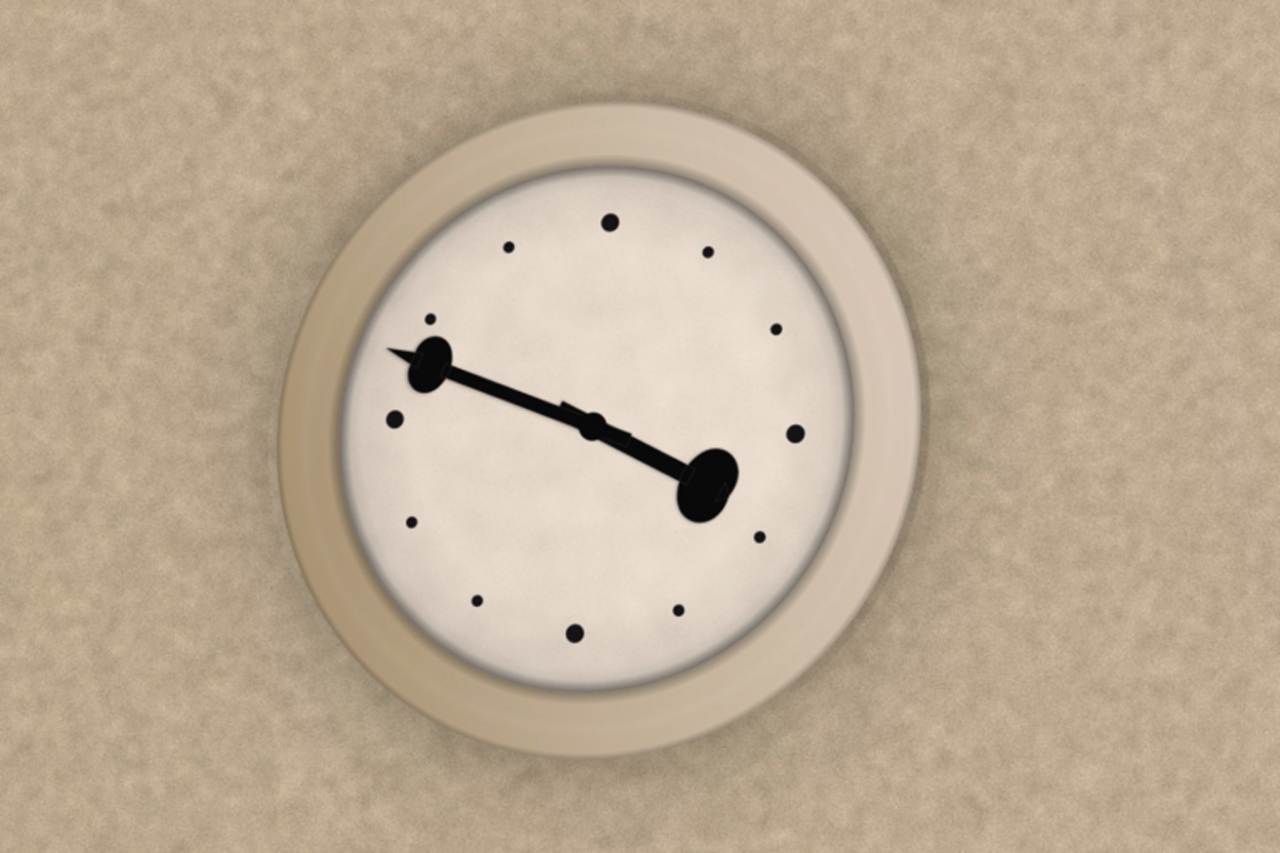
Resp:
**3:48**
